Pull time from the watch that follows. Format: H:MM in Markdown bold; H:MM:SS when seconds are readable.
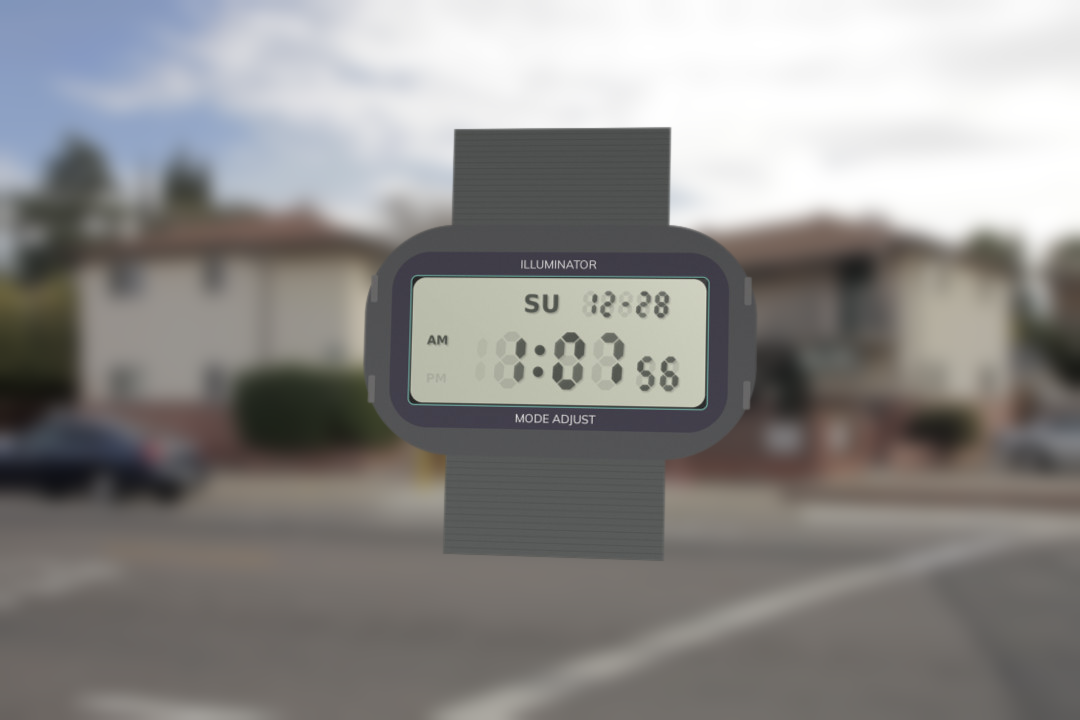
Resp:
**1:07:56**
